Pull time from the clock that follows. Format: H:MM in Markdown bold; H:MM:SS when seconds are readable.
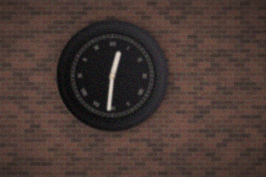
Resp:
**12:31**
